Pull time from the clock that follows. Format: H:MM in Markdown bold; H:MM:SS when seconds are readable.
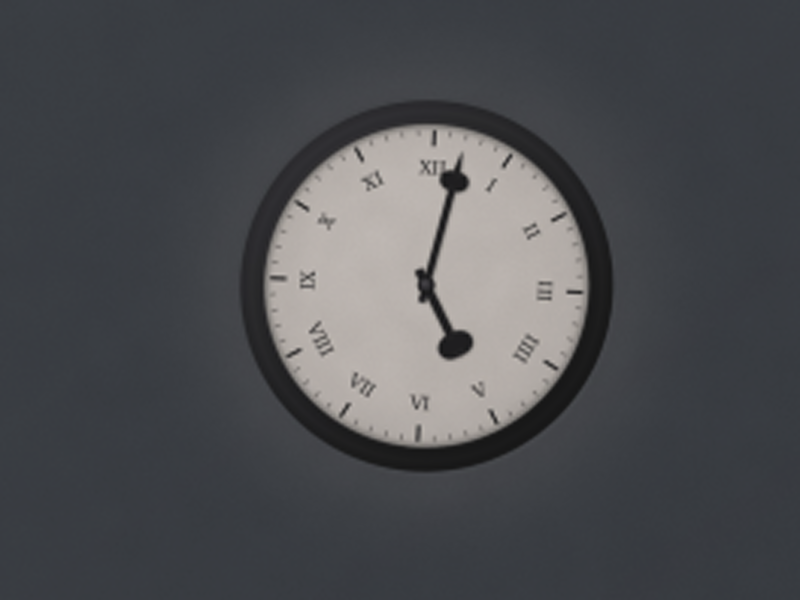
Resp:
**5:02**
